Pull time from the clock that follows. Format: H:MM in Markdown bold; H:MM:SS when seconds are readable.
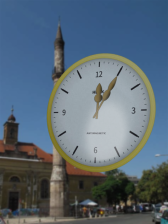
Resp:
**12:05**
